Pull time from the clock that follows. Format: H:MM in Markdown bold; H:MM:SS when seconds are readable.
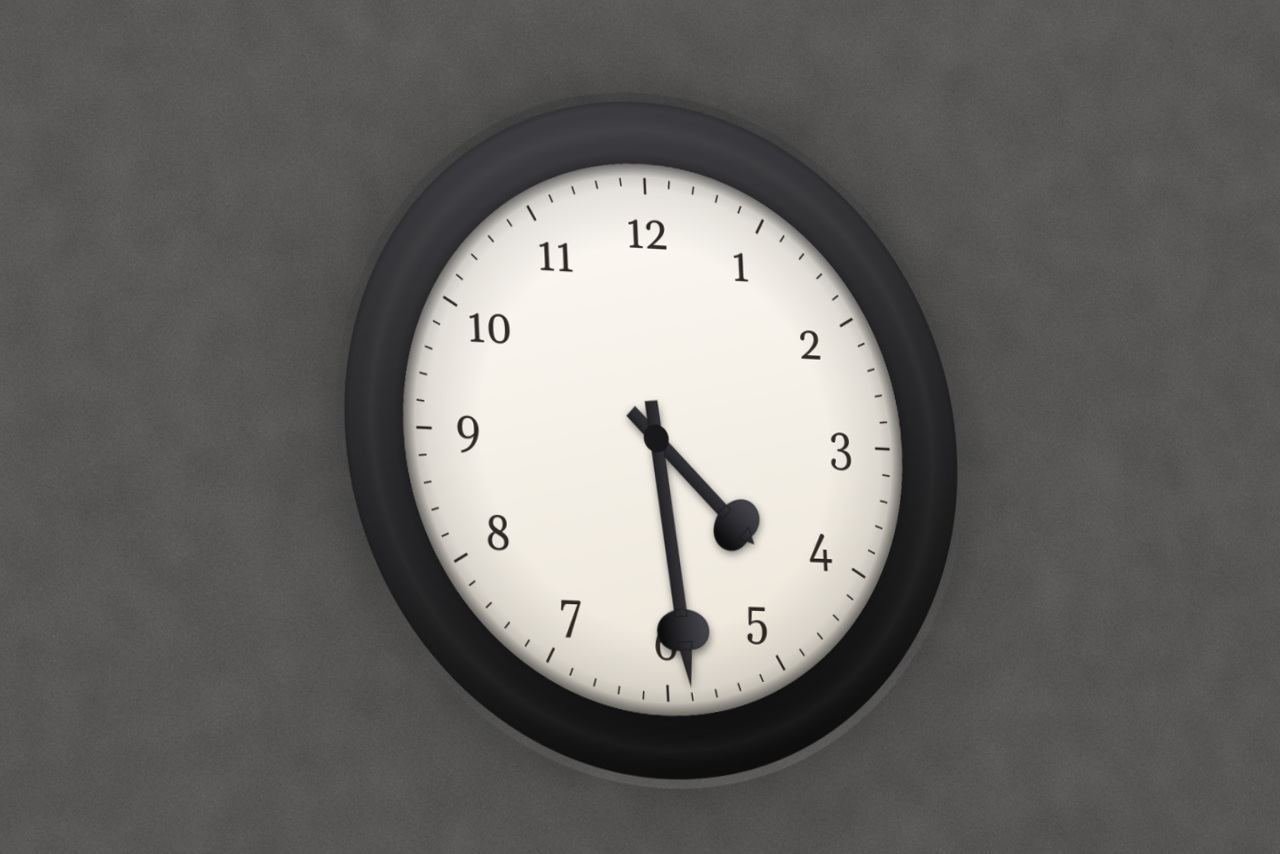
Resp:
**4:29**
